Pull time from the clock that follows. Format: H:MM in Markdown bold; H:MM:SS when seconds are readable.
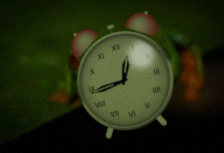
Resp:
**12:44**
